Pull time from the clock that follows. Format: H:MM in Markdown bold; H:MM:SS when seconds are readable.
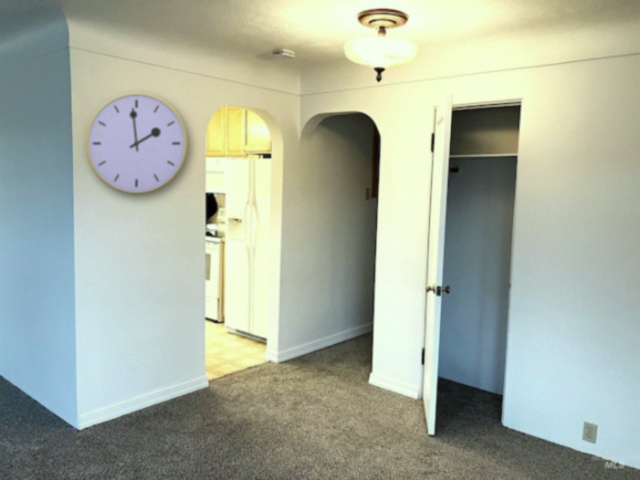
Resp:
**1:59**
